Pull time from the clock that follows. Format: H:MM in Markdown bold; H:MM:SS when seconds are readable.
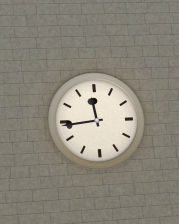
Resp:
**11:44**
